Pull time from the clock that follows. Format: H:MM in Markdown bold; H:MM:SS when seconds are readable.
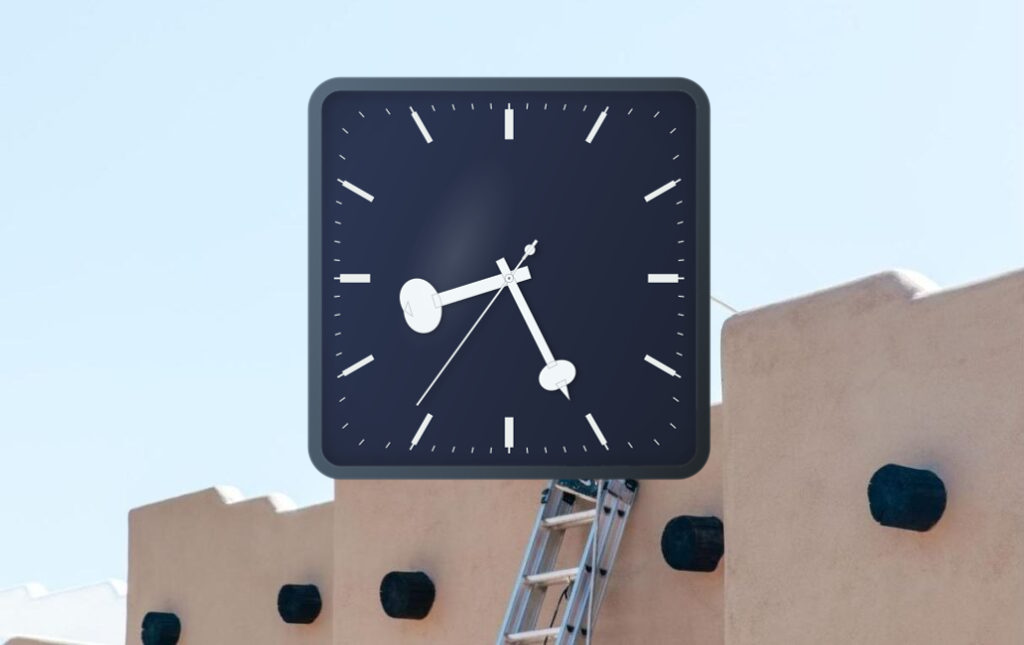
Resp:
**8:25:36**
